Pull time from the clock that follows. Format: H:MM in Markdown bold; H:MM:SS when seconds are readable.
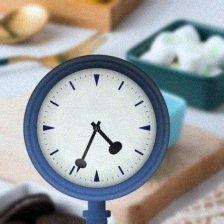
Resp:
**4:34**
